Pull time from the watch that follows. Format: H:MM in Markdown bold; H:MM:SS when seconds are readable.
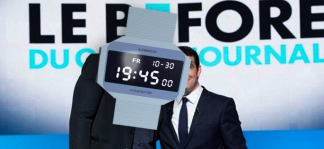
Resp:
**19:45:00**
